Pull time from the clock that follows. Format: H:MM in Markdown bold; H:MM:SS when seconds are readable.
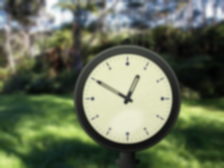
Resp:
**12:50**
